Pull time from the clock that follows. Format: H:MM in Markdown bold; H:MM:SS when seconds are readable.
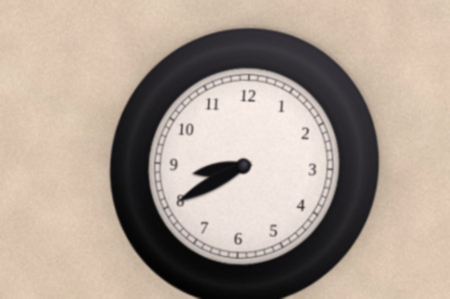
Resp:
**8:40**
